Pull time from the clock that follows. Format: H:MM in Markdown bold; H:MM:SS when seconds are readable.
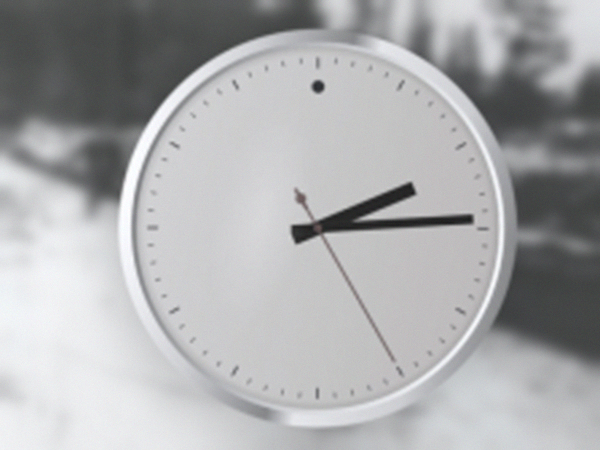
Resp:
**2:14:25**
